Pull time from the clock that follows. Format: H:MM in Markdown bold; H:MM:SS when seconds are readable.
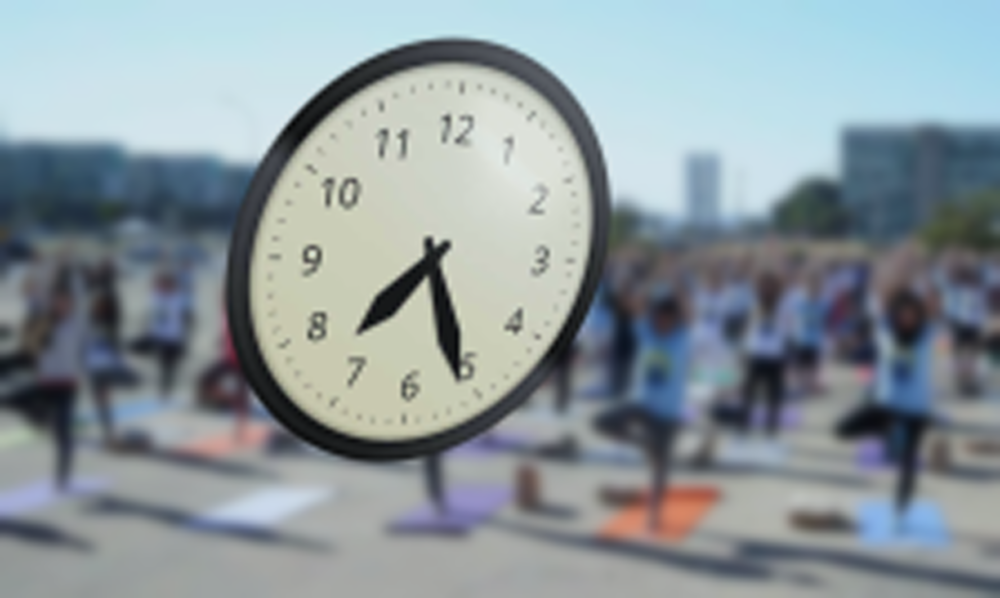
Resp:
**7:26**
